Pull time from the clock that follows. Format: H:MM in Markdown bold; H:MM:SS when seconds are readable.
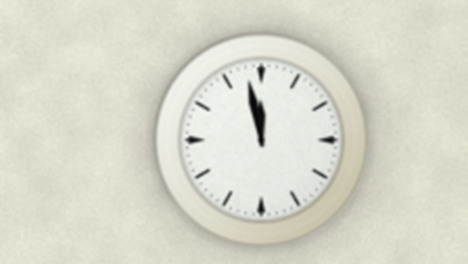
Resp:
**11:58**
